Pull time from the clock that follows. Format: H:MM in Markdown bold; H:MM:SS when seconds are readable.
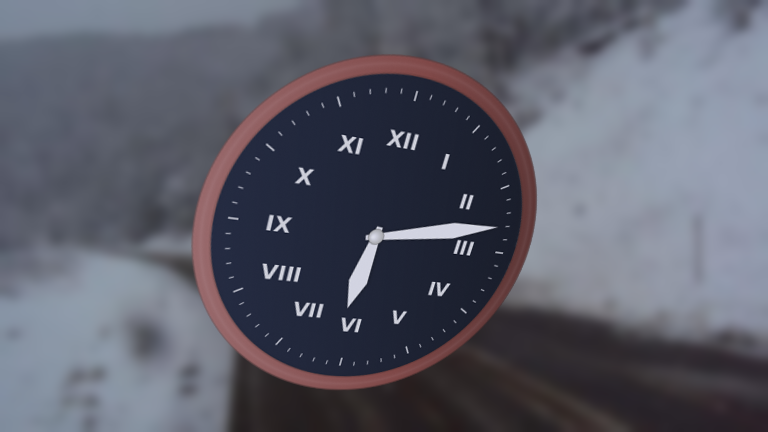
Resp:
**6:13**
